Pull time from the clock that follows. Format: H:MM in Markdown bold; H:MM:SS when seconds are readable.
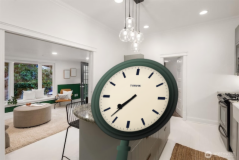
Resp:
**7:37**
